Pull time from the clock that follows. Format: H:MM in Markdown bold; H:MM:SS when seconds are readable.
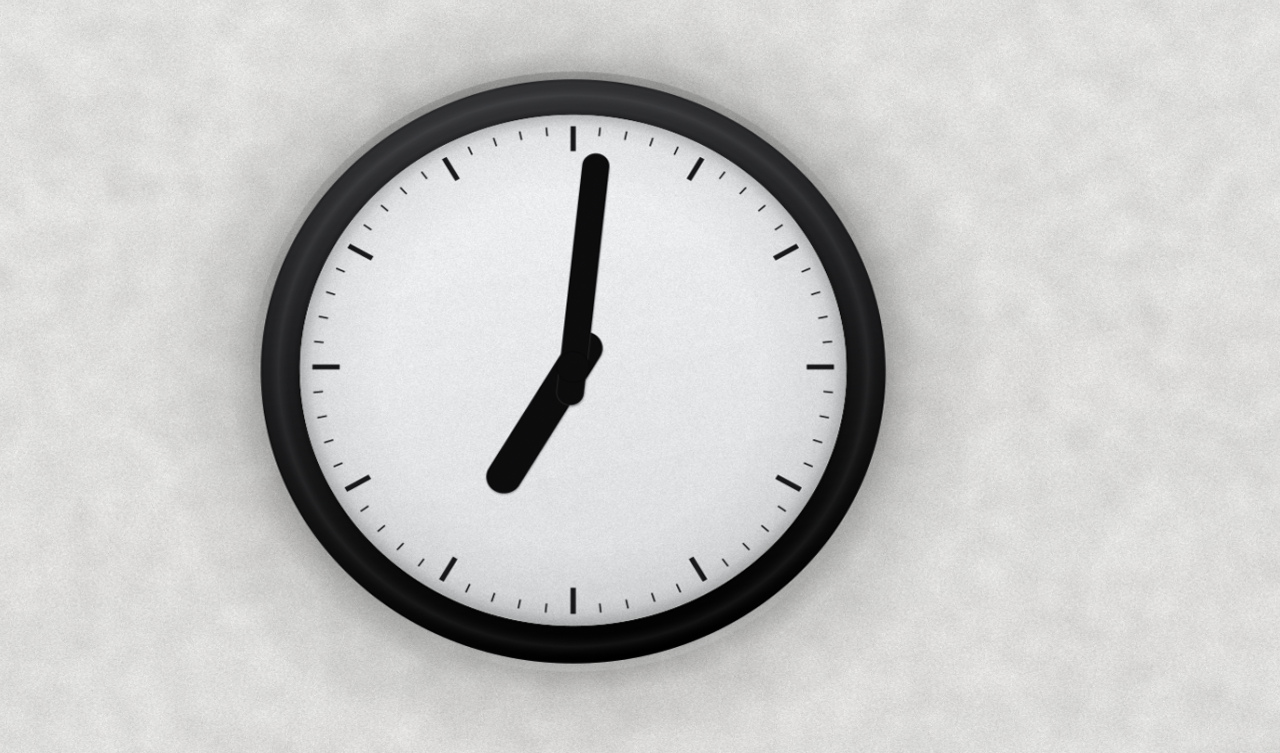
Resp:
**7:01**
